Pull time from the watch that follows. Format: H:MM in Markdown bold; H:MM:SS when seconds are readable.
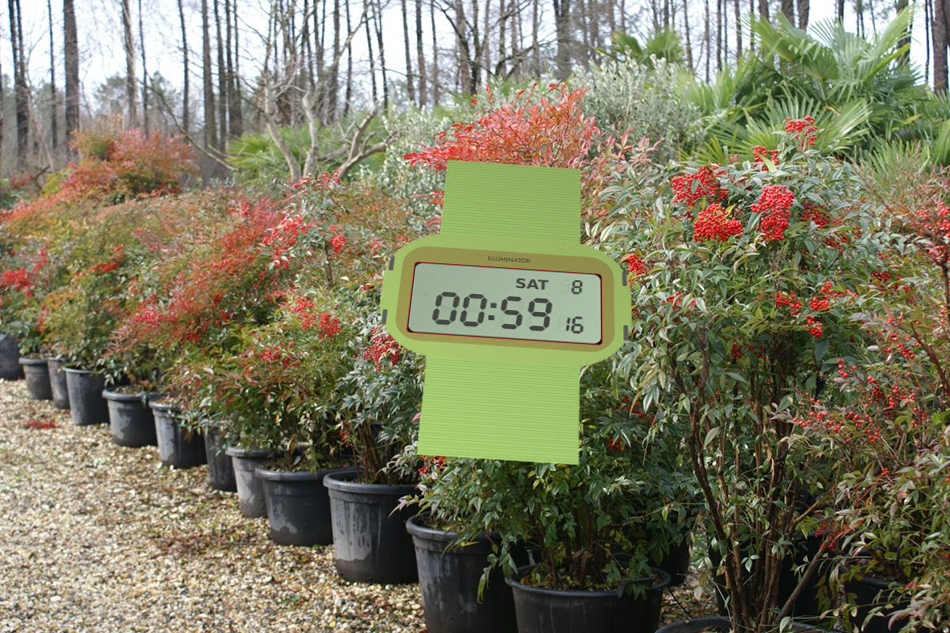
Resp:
**0:59:16**
